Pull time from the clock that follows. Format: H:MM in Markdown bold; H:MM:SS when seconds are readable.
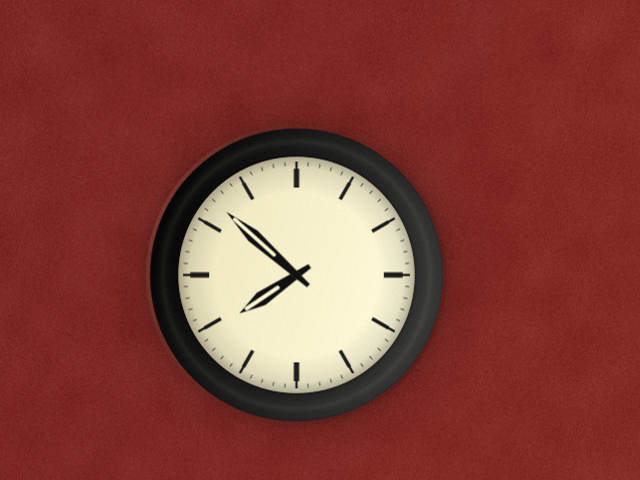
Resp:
**7:52**
